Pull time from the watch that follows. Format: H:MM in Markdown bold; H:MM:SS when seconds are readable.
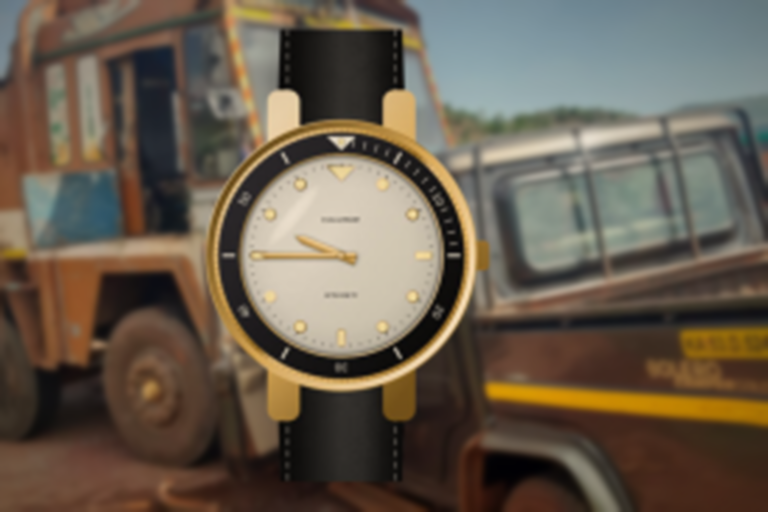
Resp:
**9:45**
